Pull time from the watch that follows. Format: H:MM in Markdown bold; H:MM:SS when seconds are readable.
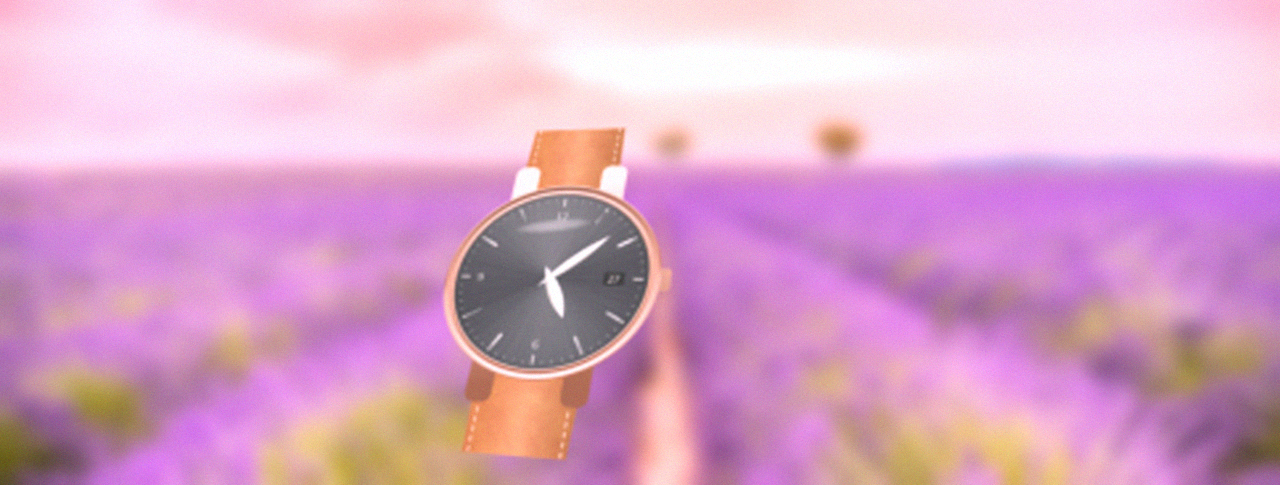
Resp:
**5:08**
